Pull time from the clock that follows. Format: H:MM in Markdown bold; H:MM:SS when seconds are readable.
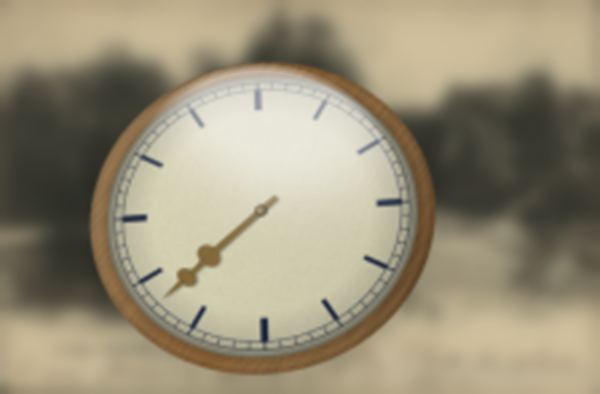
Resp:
**7:38**
